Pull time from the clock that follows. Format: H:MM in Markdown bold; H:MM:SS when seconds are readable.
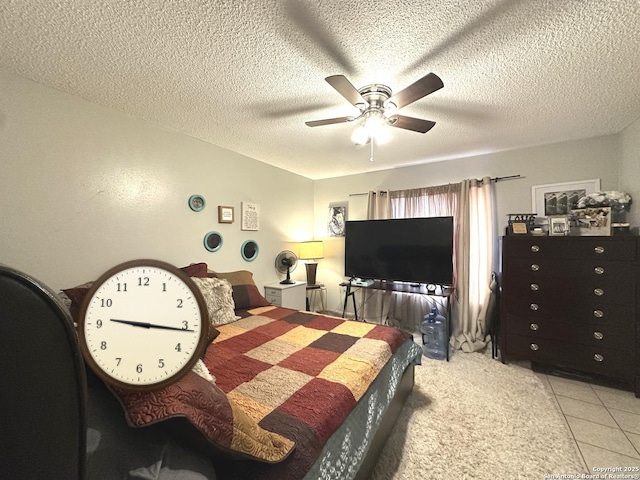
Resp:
**9:16**
